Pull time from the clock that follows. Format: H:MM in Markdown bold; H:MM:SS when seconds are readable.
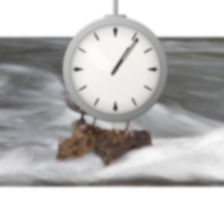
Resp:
**1:06**
